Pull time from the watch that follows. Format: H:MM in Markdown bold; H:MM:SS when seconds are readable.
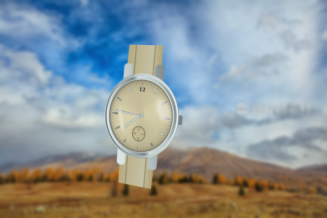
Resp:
**7:46**
